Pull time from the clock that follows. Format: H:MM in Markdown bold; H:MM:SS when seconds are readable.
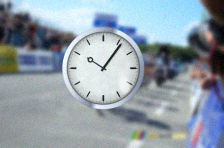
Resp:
**10:06**
